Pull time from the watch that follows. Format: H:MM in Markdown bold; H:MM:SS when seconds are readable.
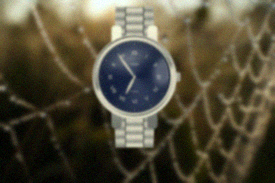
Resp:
**6:54**
